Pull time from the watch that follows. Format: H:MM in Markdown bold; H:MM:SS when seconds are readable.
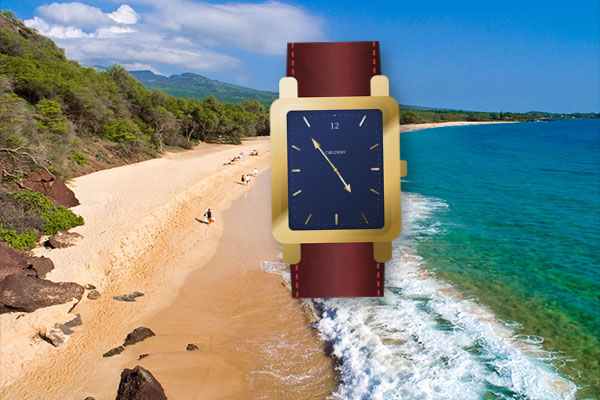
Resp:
**4:54**
